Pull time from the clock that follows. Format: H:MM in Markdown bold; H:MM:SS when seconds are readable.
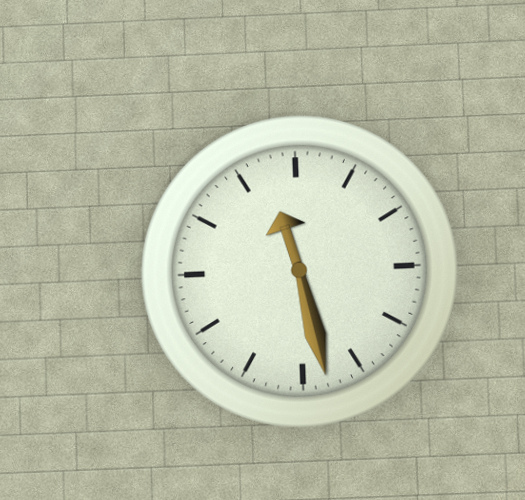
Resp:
**11:28**
